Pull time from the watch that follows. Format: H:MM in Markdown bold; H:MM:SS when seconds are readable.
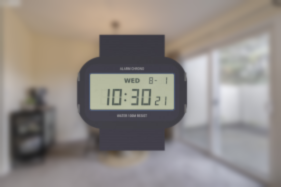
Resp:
**10:30**
